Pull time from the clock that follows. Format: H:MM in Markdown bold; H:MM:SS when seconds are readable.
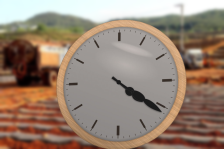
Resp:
**4:21**
